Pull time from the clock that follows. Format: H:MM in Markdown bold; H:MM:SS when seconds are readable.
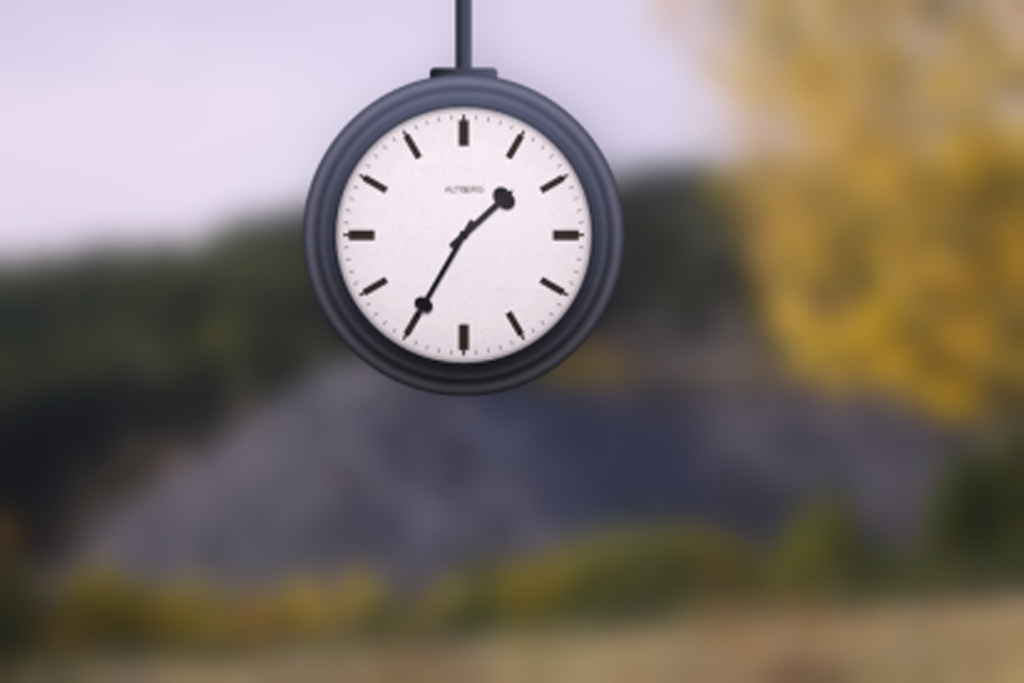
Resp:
**1:35**
